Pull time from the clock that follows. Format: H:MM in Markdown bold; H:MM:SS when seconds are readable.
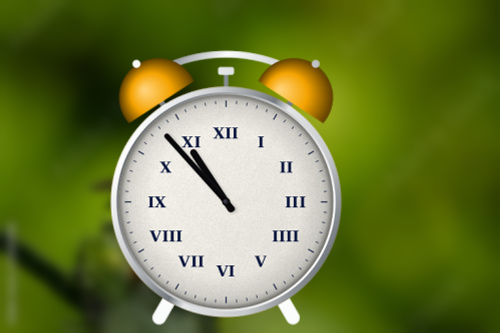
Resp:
**10:53**
